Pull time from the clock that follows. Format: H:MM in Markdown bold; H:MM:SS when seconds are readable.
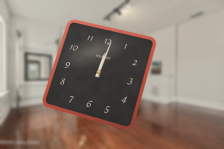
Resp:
**12:01**
